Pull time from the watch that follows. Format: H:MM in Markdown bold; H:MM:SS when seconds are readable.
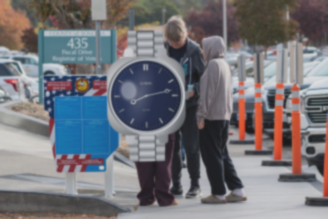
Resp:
**8:13**
